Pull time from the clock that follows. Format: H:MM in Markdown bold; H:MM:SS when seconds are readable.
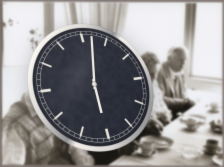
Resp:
**6:02**
